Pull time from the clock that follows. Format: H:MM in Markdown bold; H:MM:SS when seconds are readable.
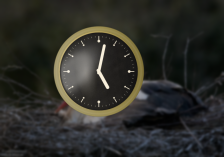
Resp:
**5:02**
